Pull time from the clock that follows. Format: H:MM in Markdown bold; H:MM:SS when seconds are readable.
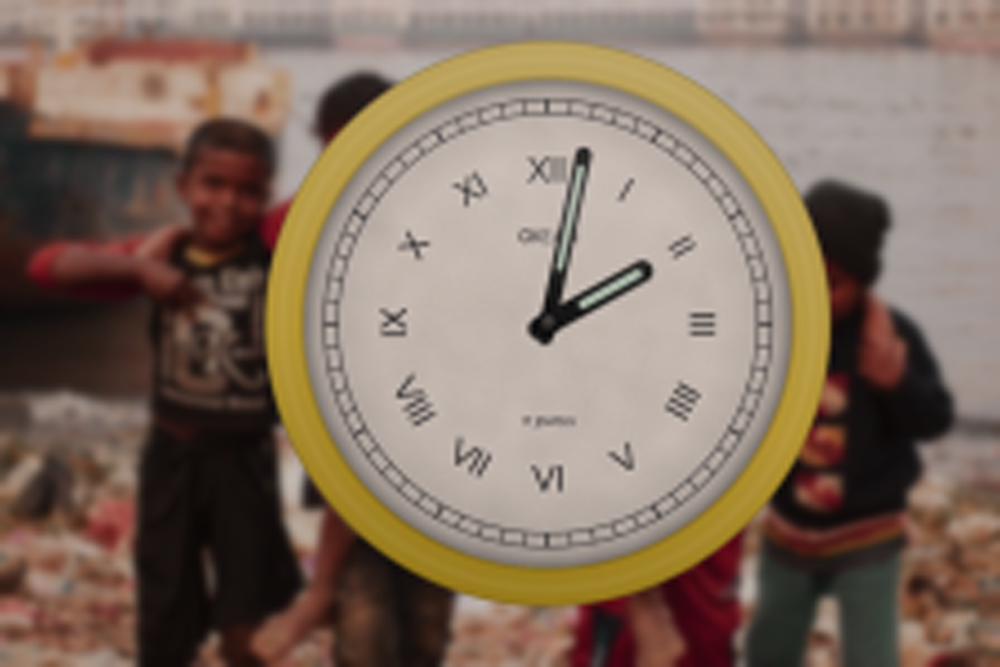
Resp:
**2:02**
